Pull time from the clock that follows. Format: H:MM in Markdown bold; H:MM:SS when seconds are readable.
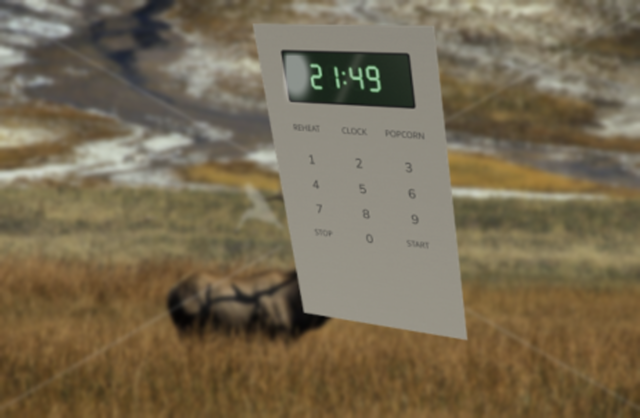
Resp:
**21:49**
